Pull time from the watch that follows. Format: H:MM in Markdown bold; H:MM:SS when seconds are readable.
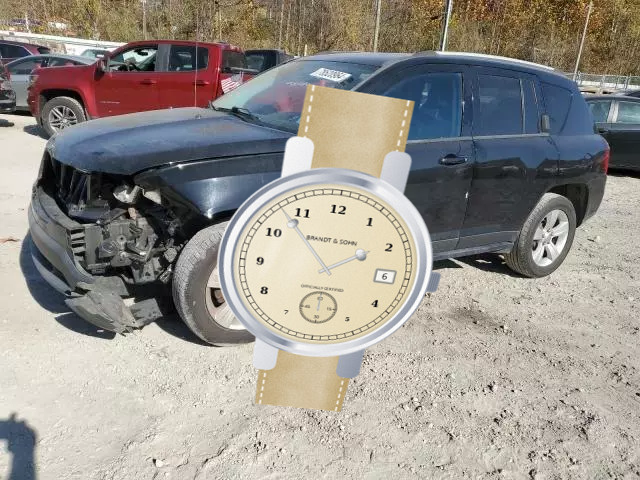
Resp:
**1:53**
